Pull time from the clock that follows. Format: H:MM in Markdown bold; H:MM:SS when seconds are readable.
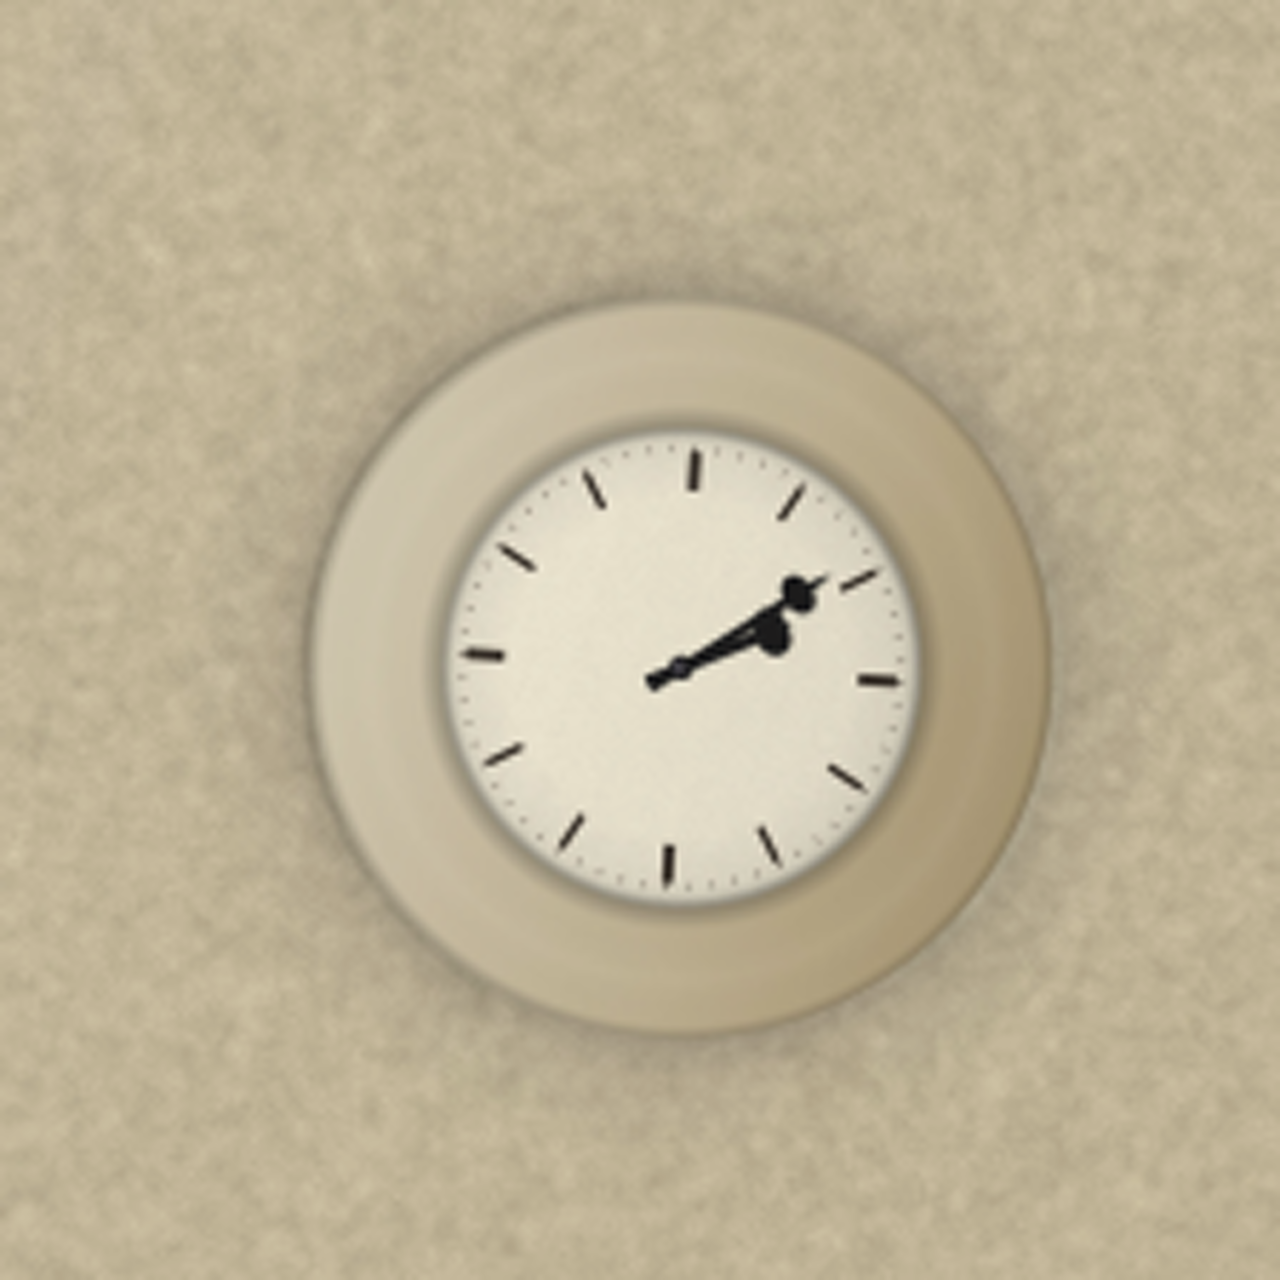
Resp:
**2:09**
